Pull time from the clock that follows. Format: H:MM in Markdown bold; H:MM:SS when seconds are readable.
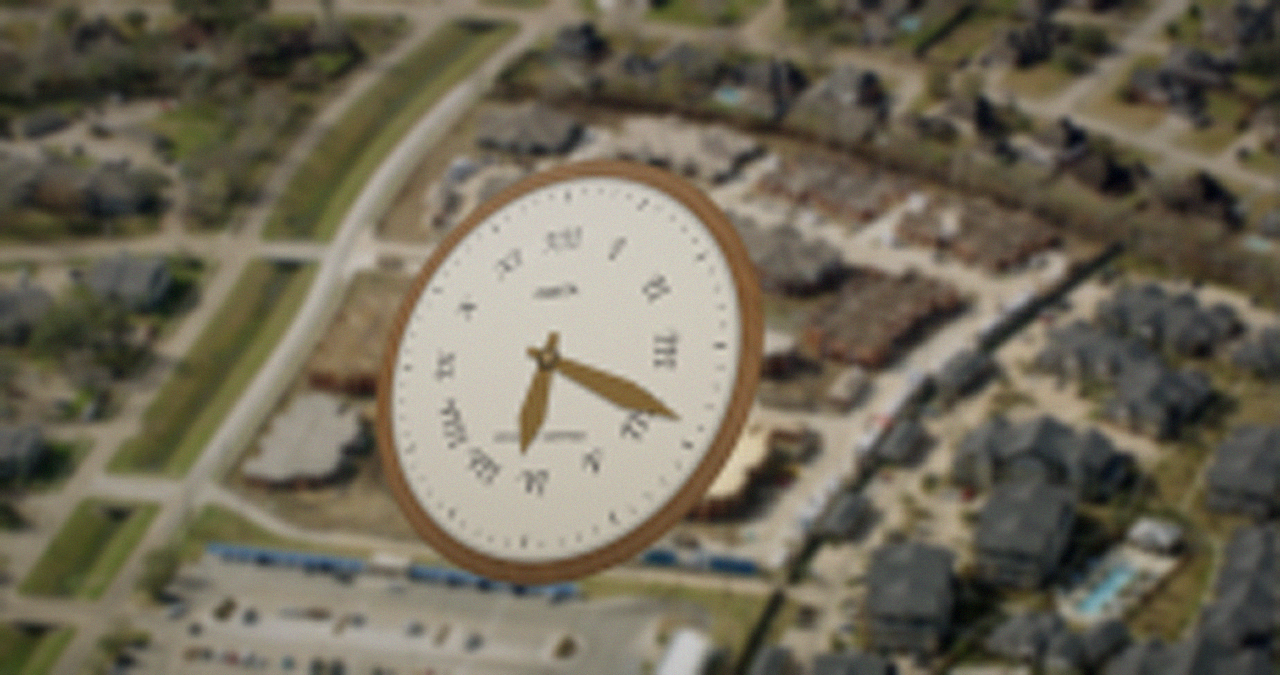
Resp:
**6:19**
